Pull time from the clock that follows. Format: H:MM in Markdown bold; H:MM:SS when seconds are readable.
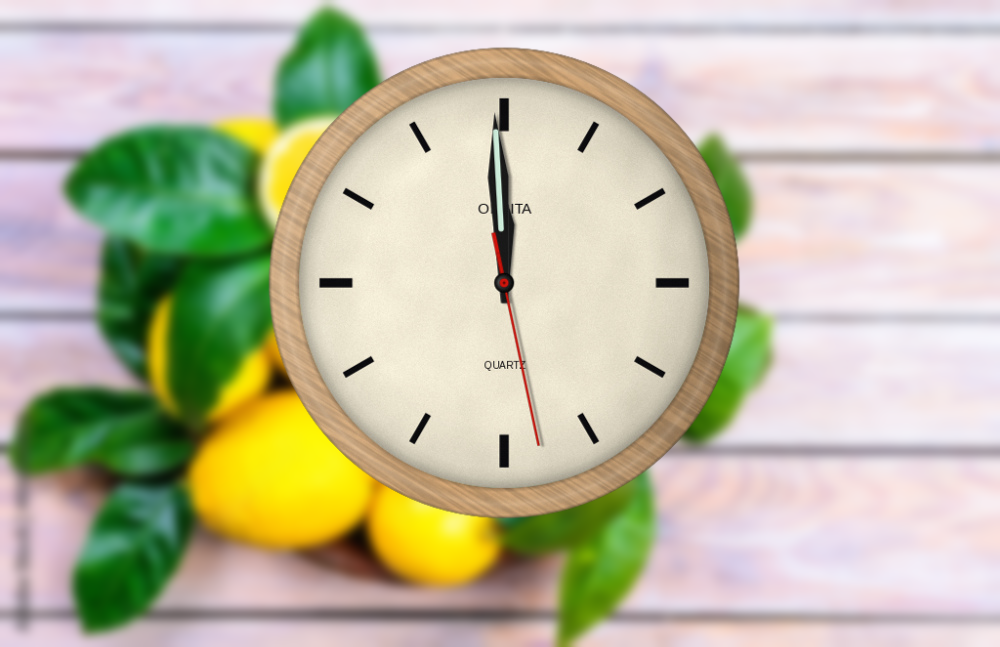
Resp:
**11:59:28**
